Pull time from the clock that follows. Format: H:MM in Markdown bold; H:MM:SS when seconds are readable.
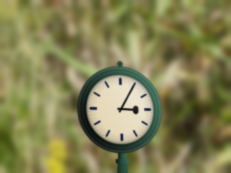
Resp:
**3:05**
